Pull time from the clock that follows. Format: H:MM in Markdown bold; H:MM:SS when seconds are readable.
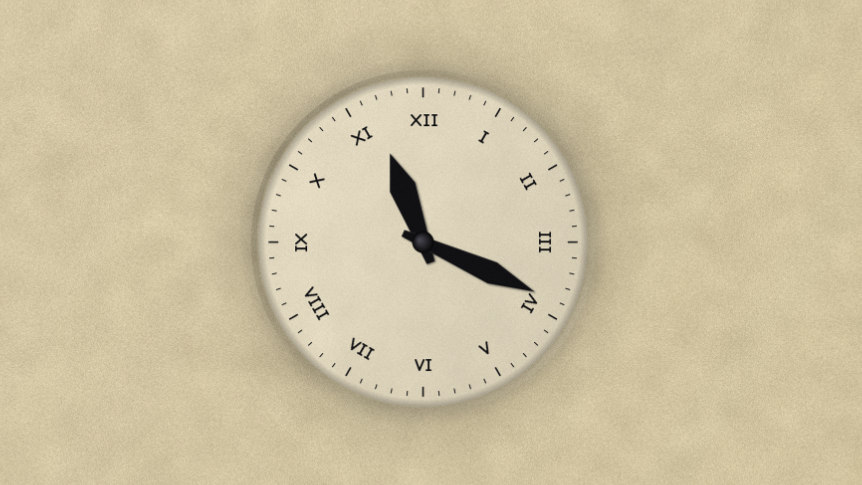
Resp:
**11:19**
